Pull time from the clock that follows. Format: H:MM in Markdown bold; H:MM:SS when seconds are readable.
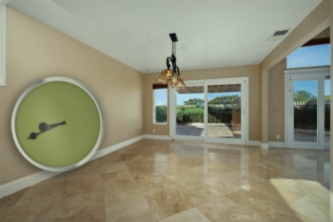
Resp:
**8:41**
